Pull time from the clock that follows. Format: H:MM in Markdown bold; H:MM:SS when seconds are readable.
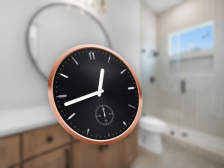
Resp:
**12:43**
